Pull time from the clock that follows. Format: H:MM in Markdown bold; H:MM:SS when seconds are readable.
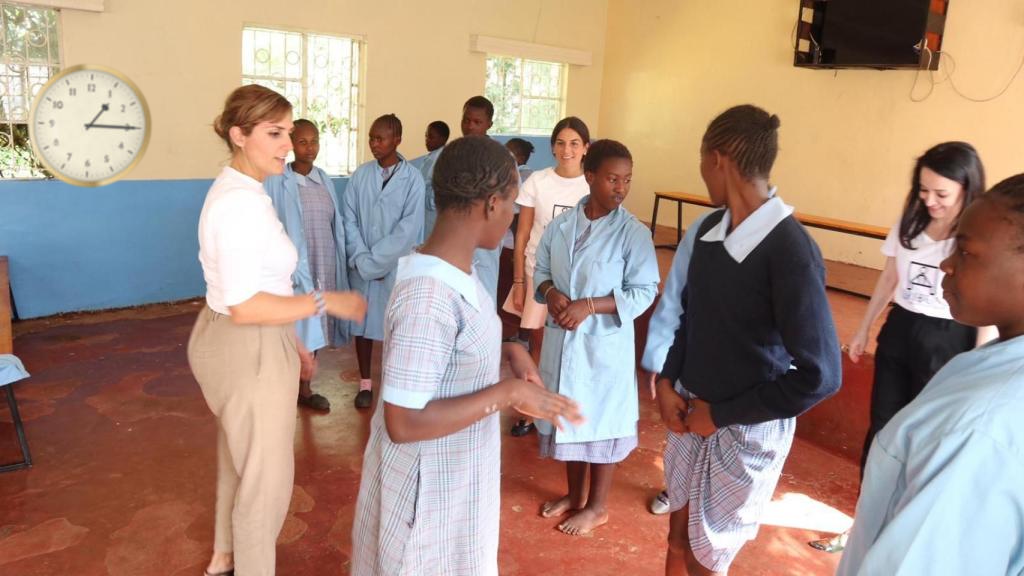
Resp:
**1:15**
